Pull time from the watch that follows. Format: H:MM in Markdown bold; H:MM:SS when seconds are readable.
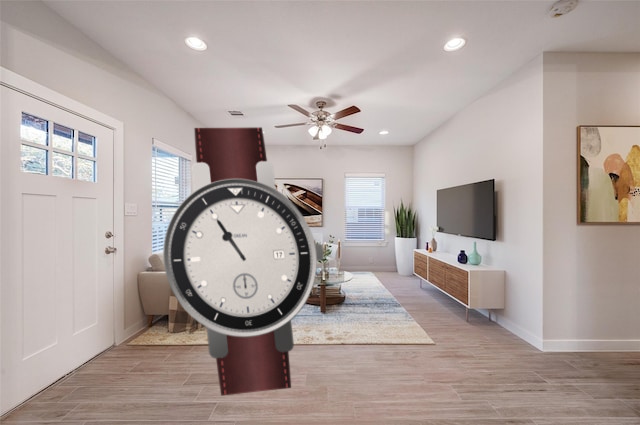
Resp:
**10:55**
